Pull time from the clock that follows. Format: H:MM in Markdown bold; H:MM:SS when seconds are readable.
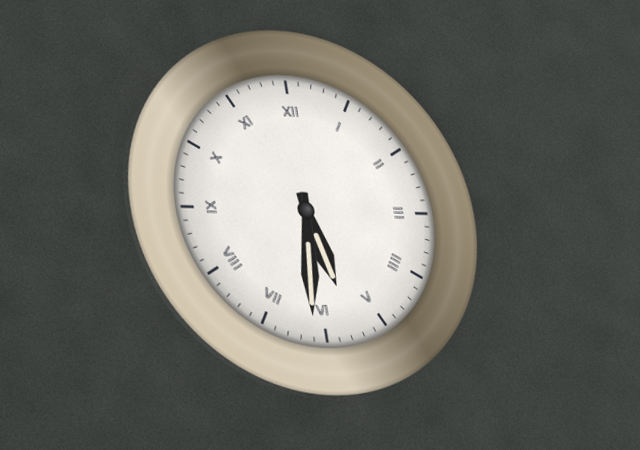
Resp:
**5:31**
